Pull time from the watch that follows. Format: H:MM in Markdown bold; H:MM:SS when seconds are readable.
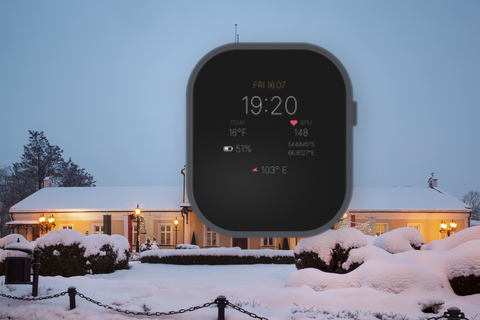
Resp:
**19:20**
